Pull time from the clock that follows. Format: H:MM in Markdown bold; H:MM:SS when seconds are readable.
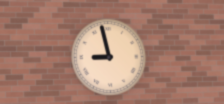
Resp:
**8:58**
